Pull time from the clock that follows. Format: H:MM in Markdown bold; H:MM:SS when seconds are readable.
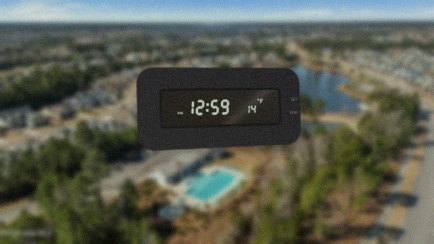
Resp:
**12:59**
